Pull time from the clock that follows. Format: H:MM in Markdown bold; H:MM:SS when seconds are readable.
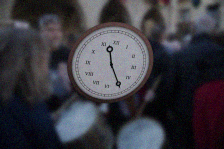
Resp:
**11:25**
